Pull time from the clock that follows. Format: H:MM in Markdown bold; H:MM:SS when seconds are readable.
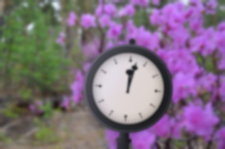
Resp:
**12:02**
